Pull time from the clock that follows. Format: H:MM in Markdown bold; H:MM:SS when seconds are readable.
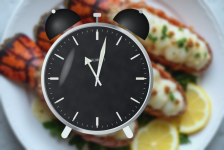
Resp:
**11:02**
